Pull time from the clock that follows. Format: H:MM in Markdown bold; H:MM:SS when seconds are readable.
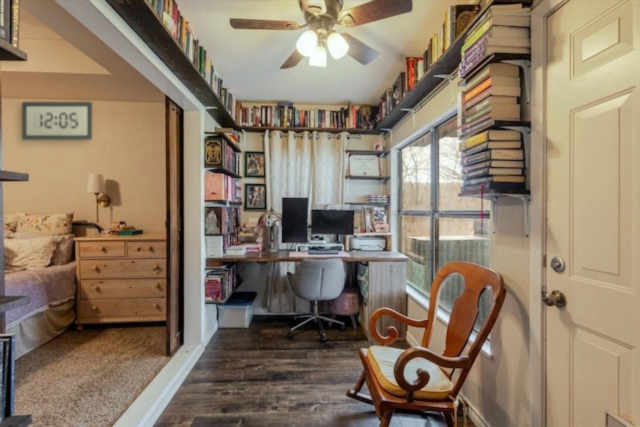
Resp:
**12:05**
